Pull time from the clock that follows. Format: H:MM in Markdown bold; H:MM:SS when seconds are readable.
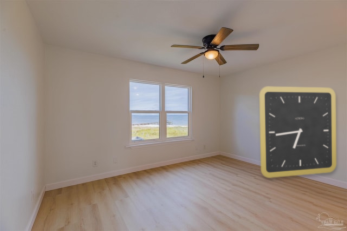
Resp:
**6:44**
